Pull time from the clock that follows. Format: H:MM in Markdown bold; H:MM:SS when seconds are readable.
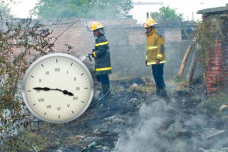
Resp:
**3:46**
